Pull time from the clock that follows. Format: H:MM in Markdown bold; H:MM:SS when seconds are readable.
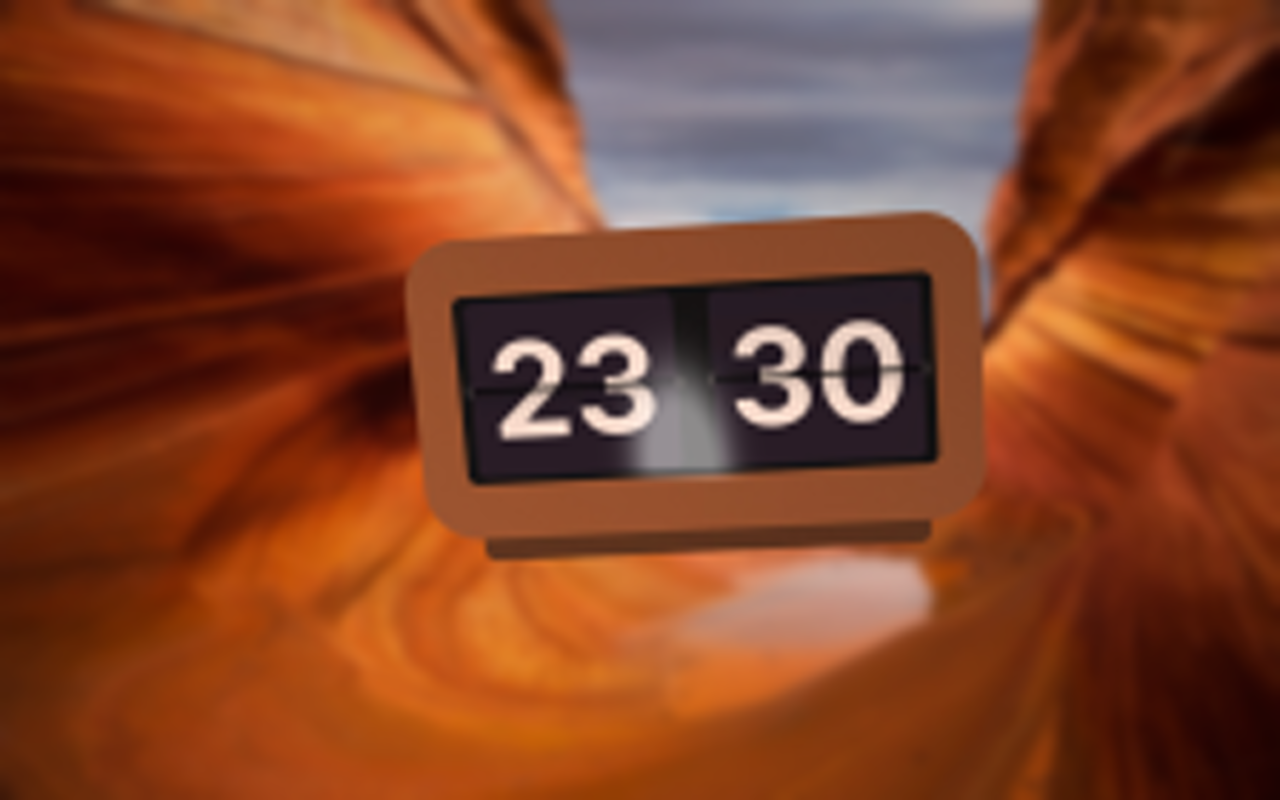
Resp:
**23:30**
